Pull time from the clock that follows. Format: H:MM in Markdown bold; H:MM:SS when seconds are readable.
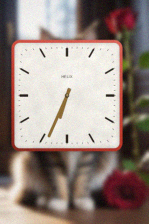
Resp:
**6:34**
